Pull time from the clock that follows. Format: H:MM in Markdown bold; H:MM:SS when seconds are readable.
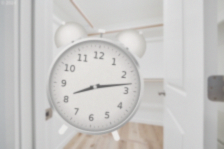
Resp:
**8:13**
